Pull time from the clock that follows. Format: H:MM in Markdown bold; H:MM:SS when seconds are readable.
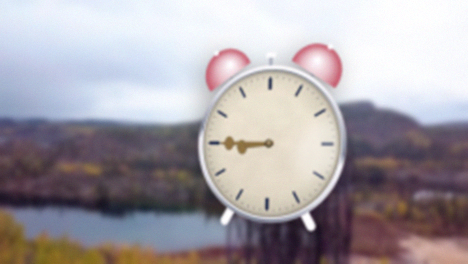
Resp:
**8:45**
